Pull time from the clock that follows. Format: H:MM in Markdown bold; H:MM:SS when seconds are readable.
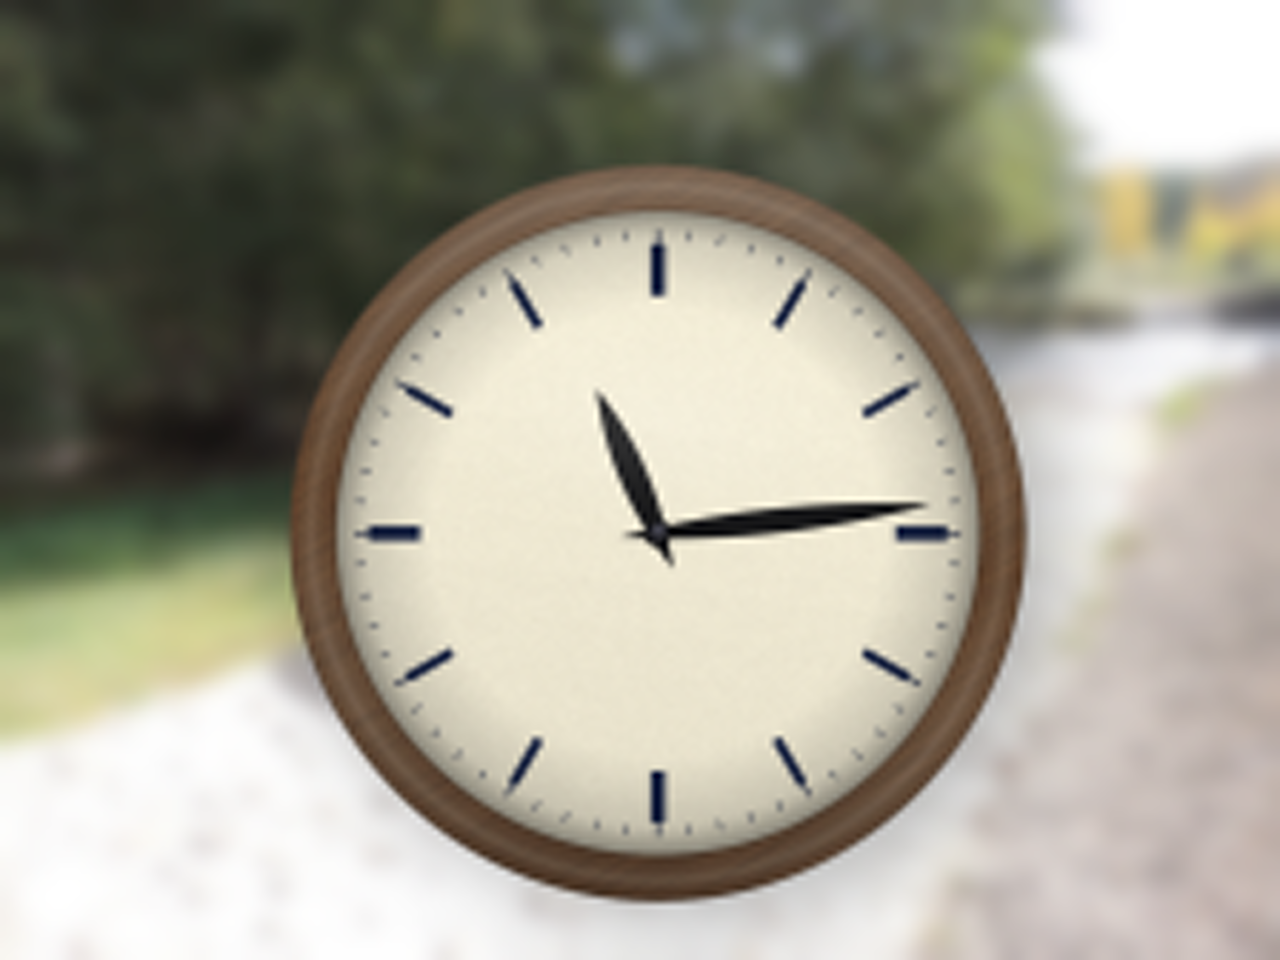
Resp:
**11:14**
